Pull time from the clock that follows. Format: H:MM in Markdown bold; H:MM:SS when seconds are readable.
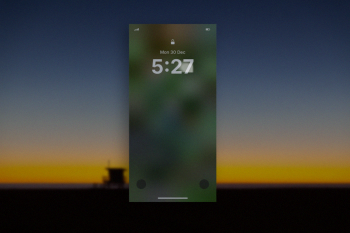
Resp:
**5:27**
